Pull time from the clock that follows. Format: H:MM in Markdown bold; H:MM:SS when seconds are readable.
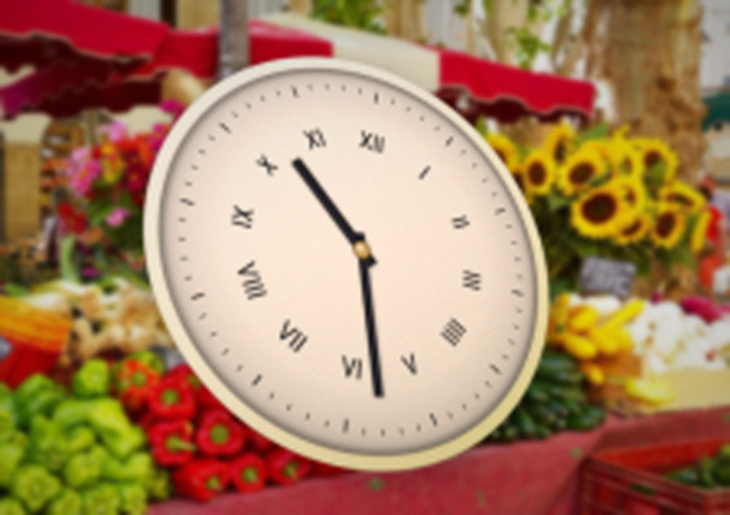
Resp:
**10:28**
